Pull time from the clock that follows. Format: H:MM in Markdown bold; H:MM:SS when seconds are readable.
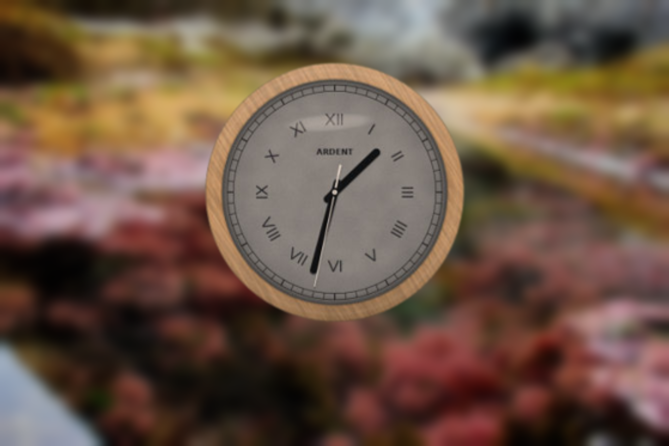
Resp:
**1:32:32**
